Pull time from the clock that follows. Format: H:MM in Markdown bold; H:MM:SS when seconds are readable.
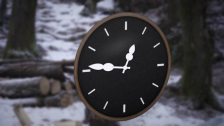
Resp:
**12:46**
